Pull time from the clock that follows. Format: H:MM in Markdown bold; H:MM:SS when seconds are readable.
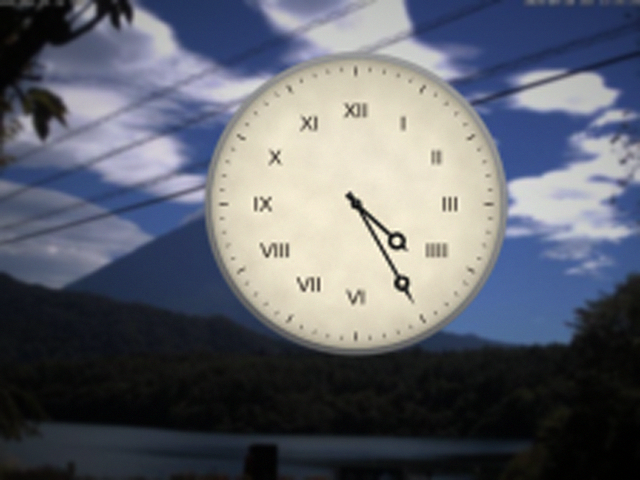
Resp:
**4:25**
